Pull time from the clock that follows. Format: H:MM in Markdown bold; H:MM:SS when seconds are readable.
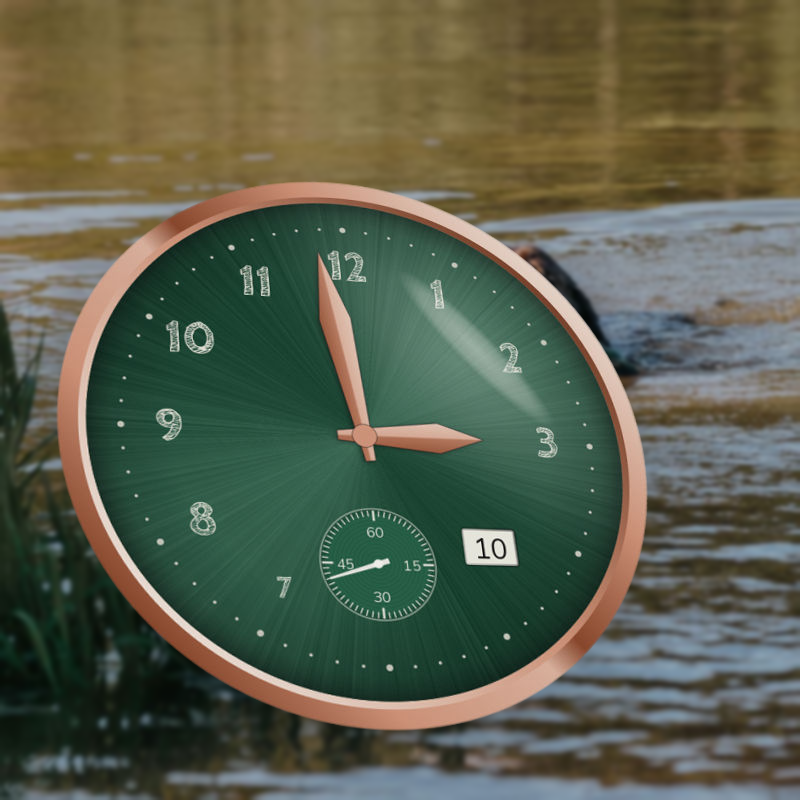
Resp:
**2:58:42**
